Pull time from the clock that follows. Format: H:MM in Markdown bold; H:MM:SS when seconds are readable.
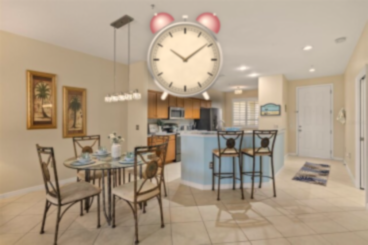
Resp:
**10:09**
